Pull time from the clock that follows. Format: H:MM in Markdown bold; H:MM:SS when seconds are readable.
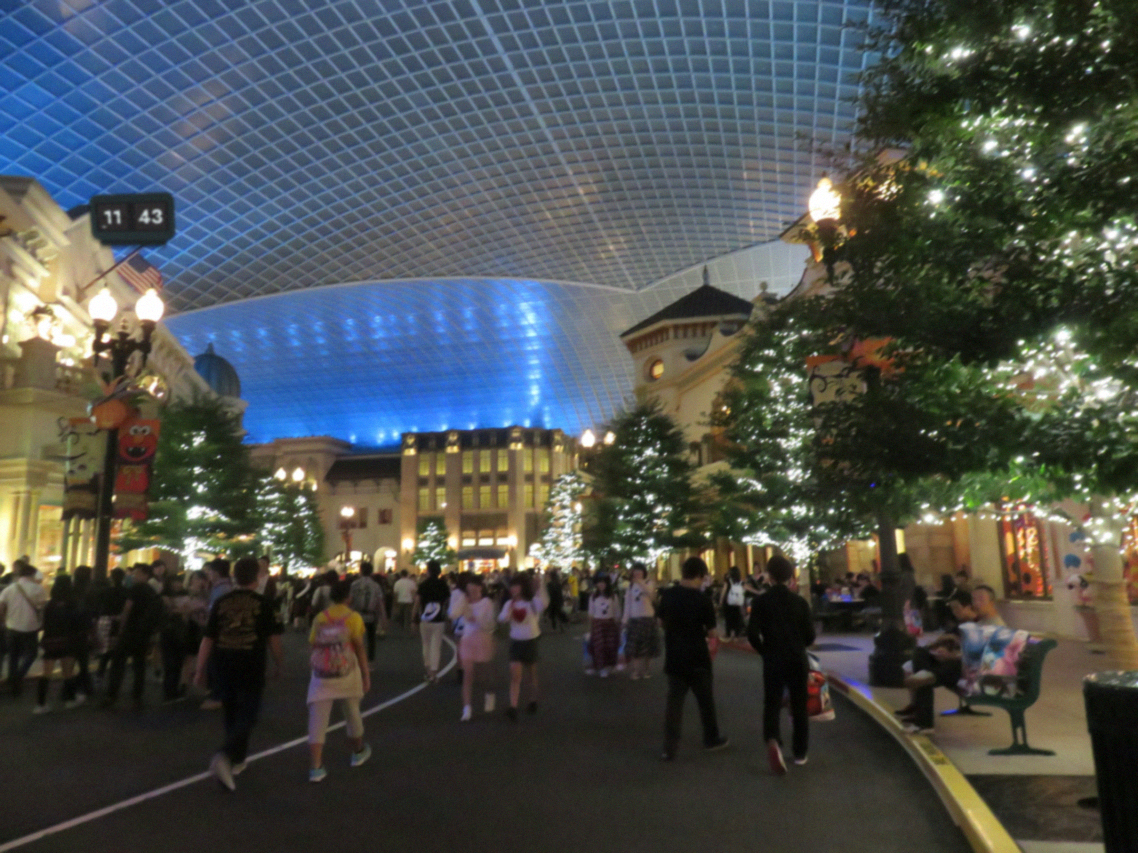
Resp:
**11:43**
